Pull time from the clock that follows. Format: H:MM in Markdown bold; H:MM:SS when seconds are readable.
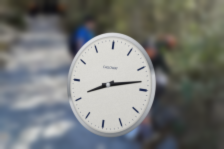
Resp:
**8:13**
